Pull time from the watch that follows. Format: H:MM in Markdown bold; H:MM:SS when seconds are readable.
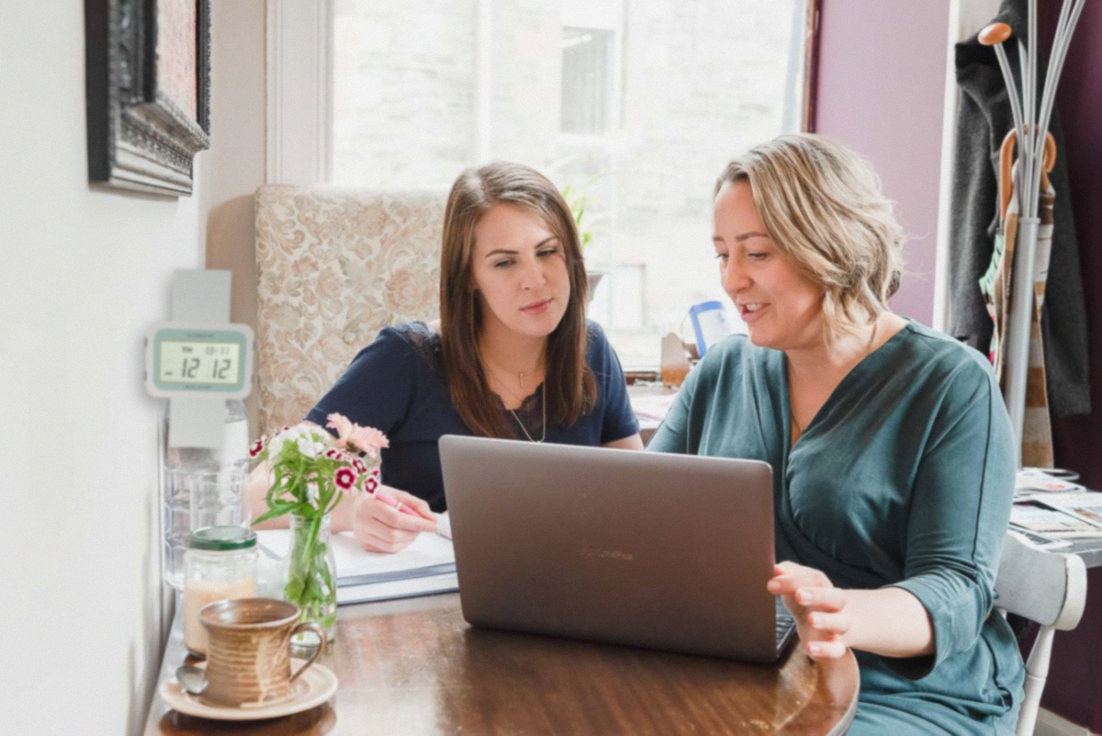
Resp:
**12:12**
